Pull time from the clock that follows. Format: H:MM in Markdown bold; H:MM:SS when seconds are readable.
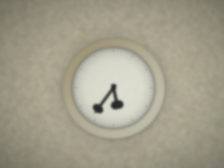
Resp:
**5:36**
